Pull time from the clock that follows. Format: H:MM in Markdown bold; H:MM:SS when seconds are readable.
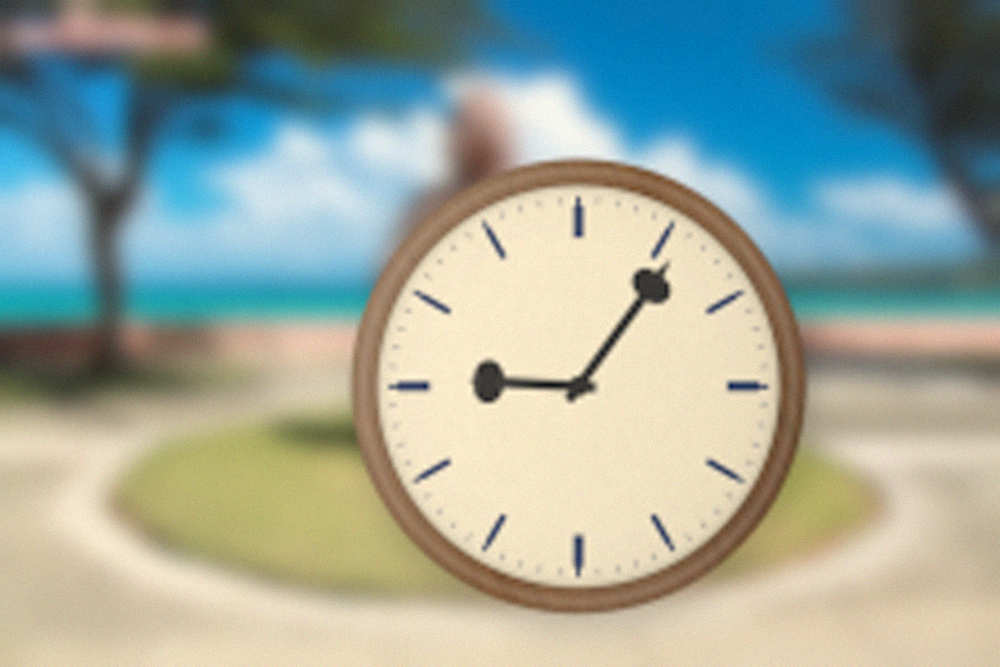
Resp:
**9:06**
